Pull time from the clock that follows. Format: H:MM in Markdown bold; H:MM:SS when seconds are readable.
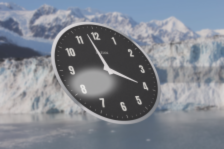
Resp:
**3:58**
